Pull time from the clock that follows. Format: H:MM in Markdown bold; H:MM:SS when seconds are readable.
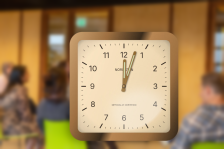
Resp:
**12:03**
